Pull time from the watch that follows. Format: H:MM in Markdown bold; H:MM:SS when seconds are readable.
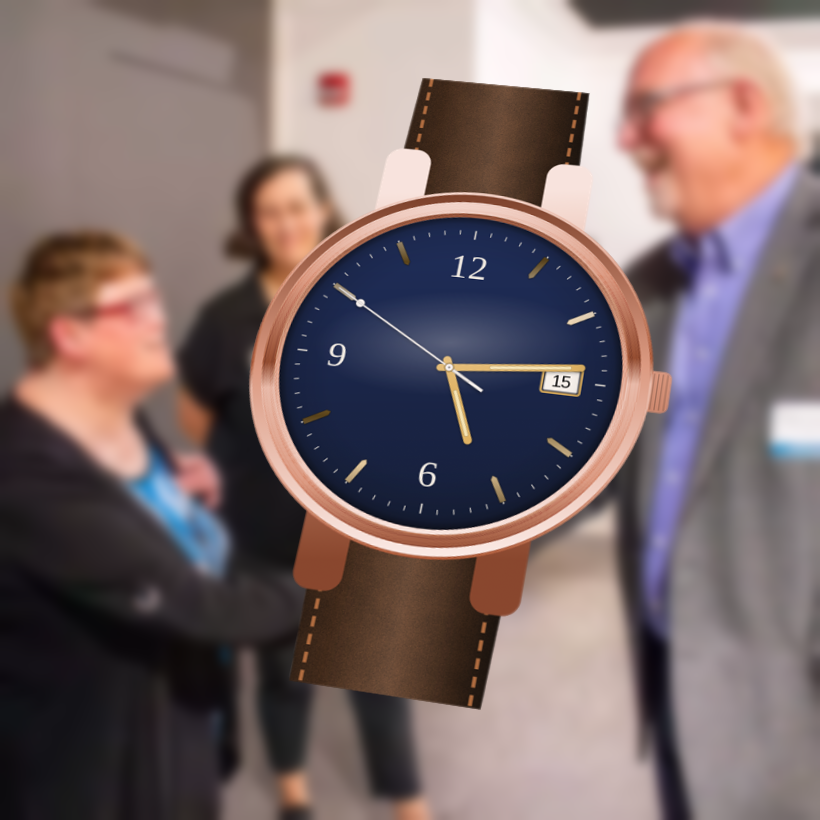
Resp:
**5:13:50**
